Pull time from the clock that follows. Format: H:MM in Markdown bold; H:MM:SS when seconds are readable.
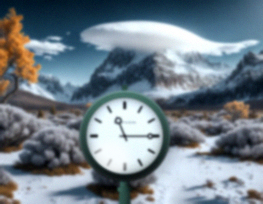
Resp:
**11:15**
